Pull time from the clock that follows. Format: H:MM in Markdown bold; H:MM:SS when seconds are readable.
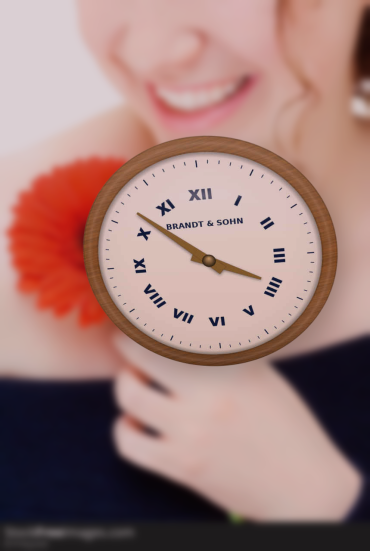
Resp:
**3:52**
